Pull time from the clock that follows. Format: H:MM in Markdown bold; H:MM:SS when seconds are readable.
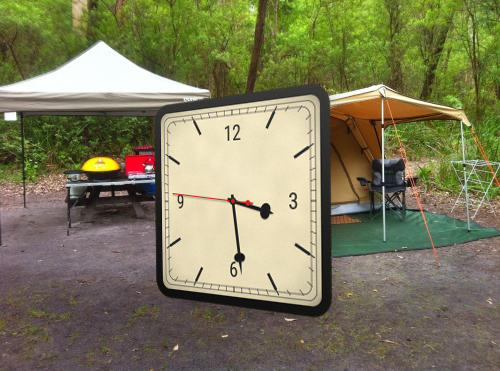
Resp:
**3:28:46**
